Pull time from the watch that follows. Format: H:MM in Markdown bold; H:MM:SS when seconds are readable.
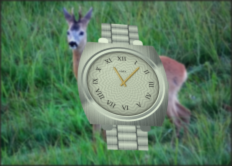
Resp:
**11:07**
